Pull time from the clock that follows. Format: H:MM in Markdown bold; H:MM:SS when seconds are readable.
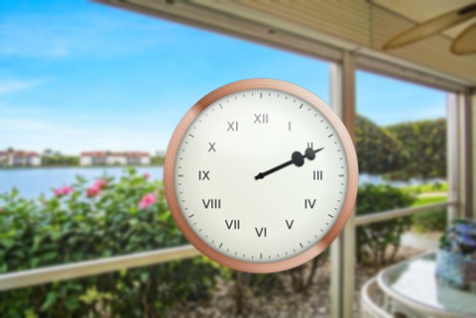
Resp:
**2:11**
